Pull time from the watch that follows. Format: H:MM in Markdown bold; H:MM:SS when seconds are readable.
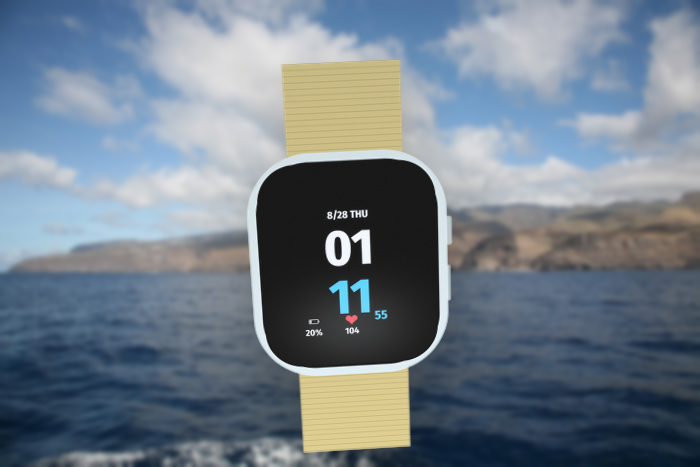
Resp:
**1:11:55**
